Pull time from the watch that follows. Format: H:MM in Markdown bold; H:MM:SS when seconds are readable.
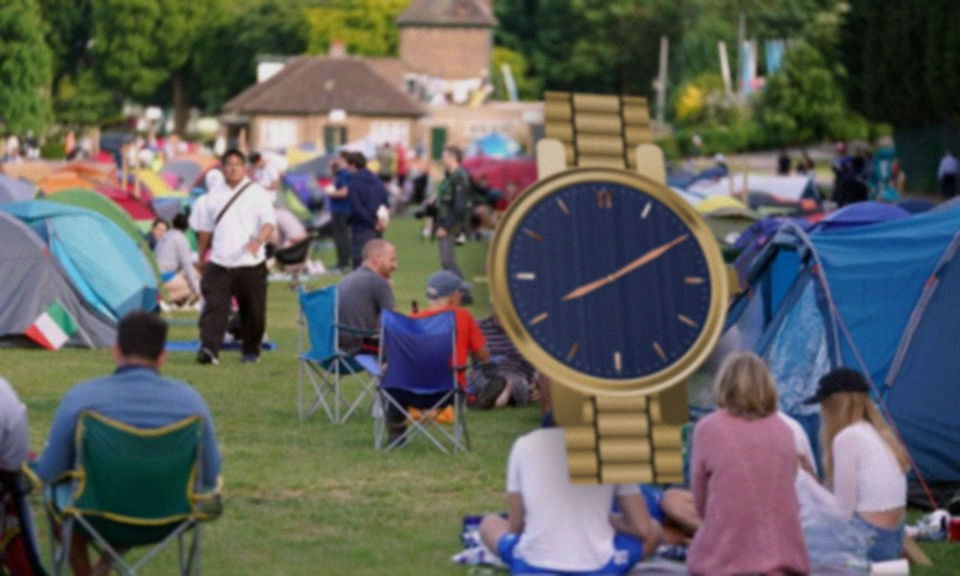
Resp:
**8:10**
